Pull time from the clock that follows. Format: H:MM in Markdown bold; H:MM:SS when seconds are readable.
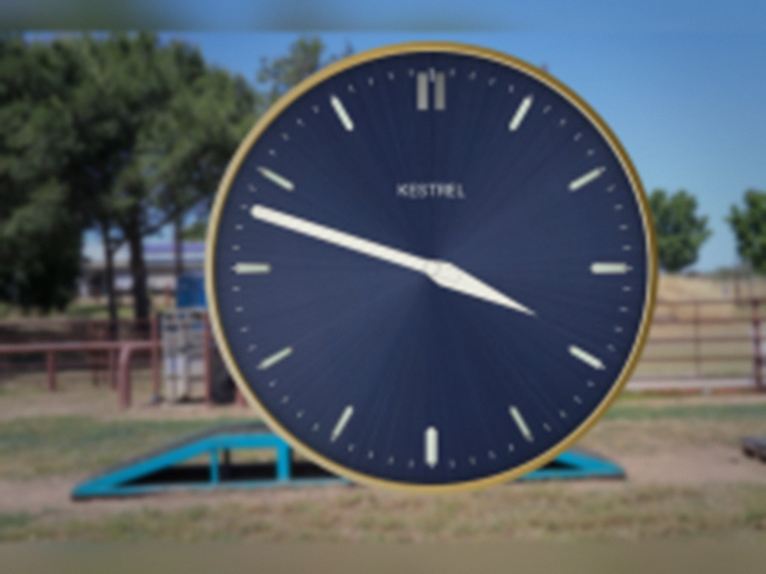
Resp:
**3:48**
